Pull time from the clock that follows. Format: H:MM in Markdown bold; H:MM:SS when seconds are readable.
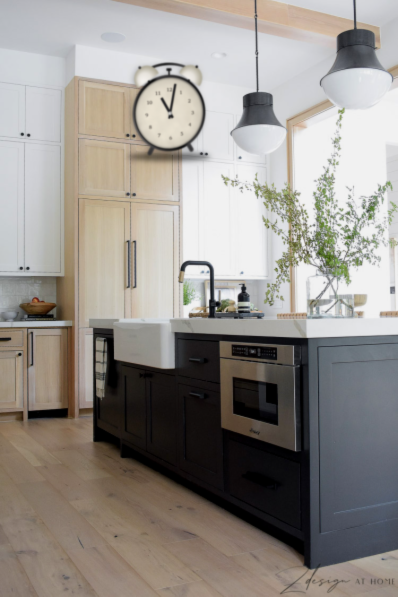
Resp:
**11:02**
